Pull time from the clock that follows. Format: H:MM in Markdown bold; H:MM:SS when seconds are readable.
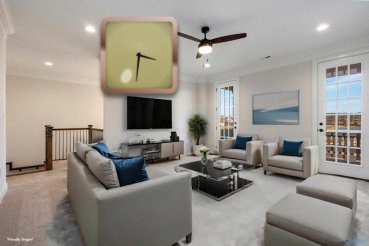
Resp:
**3:31**
